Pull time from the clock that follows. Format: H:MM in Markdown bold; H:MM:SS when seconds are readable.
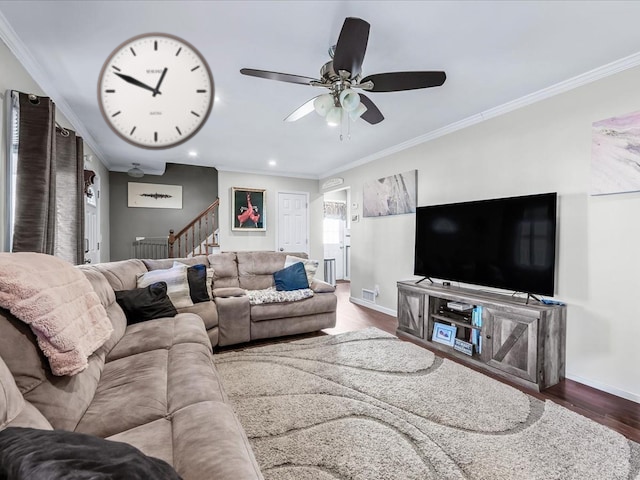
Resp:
**12:49**
